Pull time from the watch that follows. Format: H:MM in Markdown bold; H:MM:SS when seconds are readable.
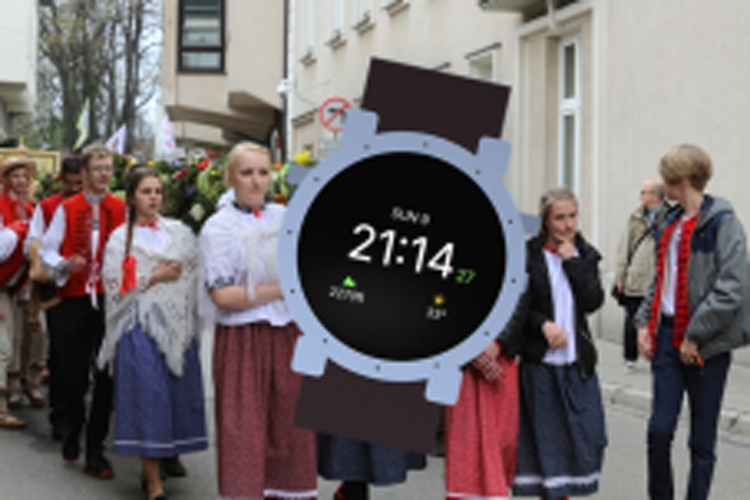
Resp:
**21:14**
